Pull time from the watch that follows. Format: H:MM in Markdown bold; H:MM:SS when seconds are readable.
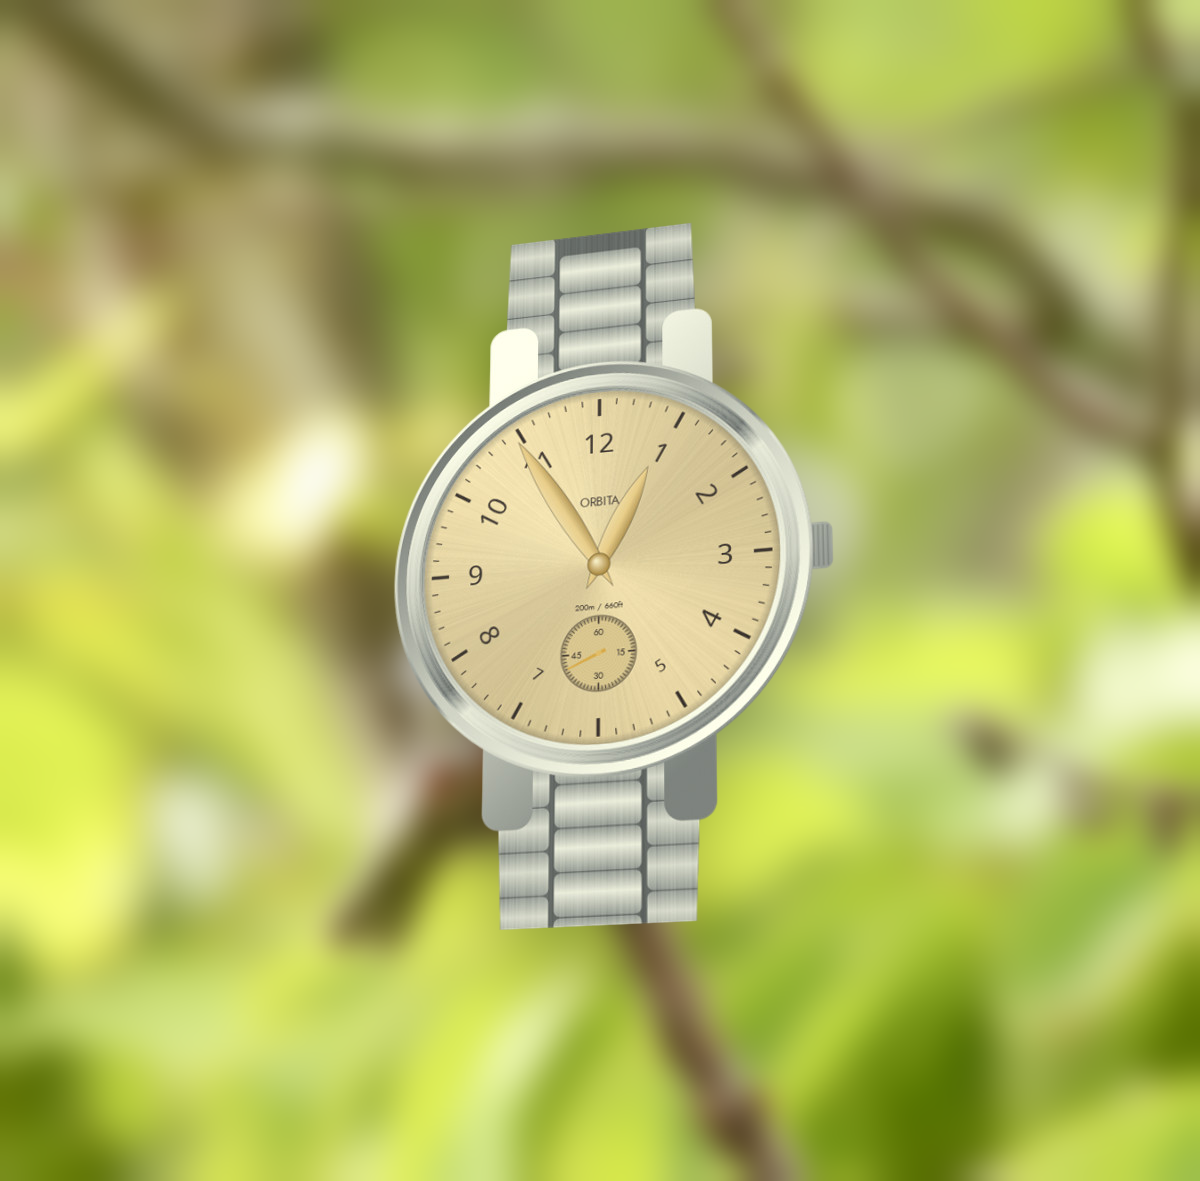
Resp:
**12:54:41**
